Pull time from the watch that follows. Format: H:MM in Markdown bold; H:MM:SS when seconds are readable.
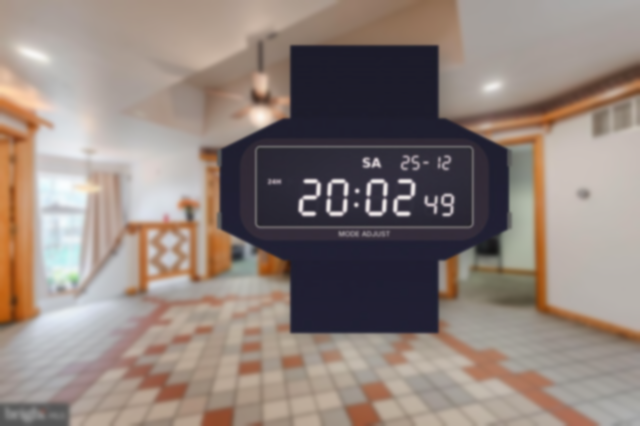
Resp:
**20:02:49**
